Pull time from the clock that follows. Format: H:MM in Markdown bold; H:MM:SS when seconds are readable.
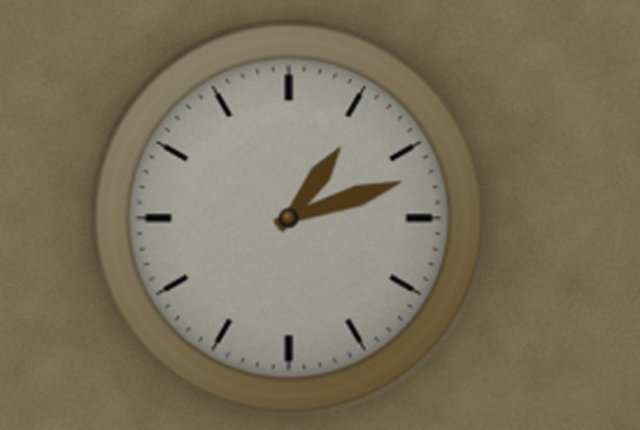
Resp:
**1:12**
